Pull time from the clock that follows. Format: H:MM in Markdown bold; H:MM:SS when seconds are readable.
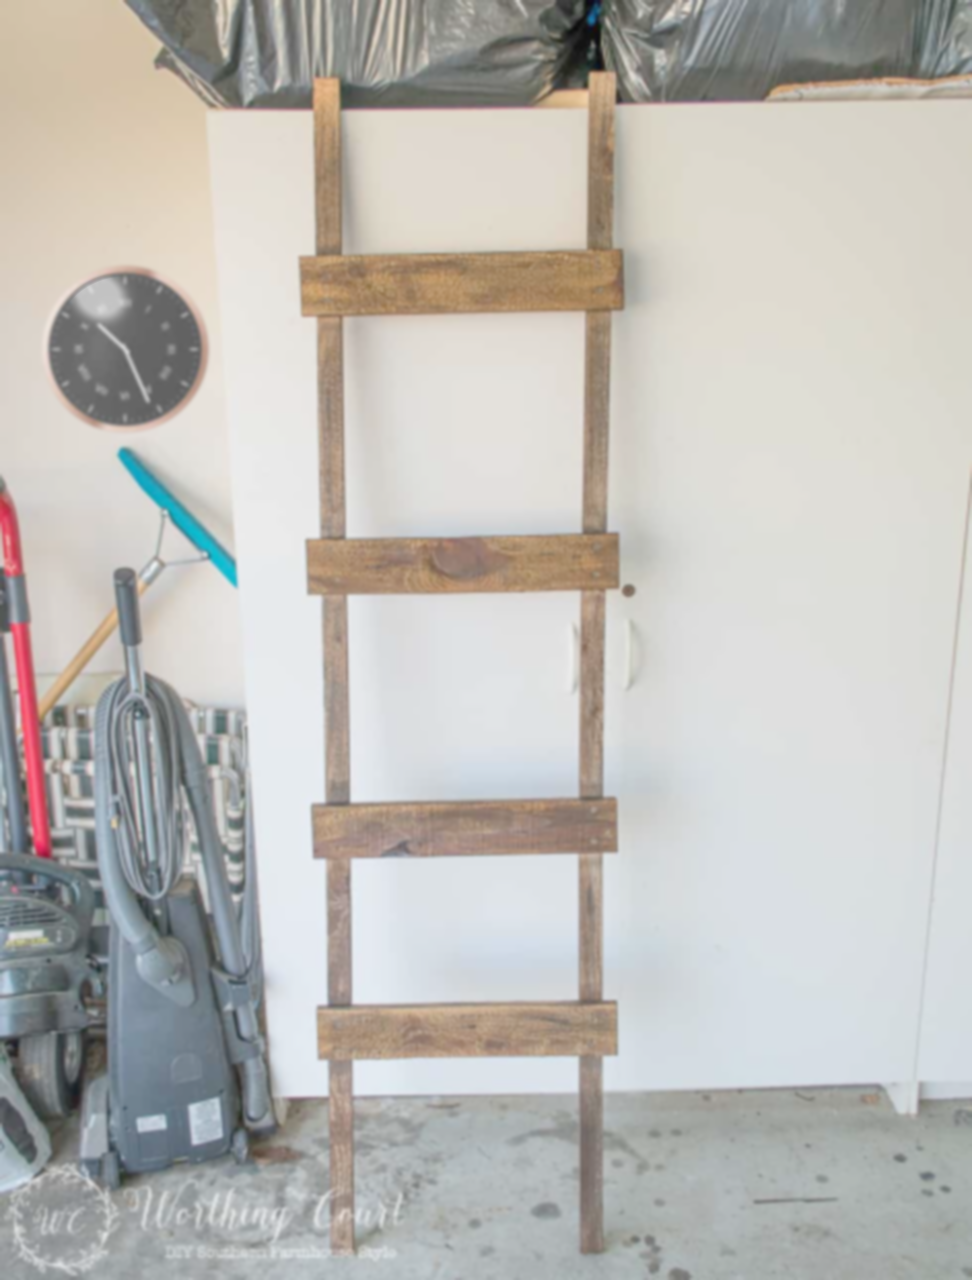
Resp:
**10:26**
